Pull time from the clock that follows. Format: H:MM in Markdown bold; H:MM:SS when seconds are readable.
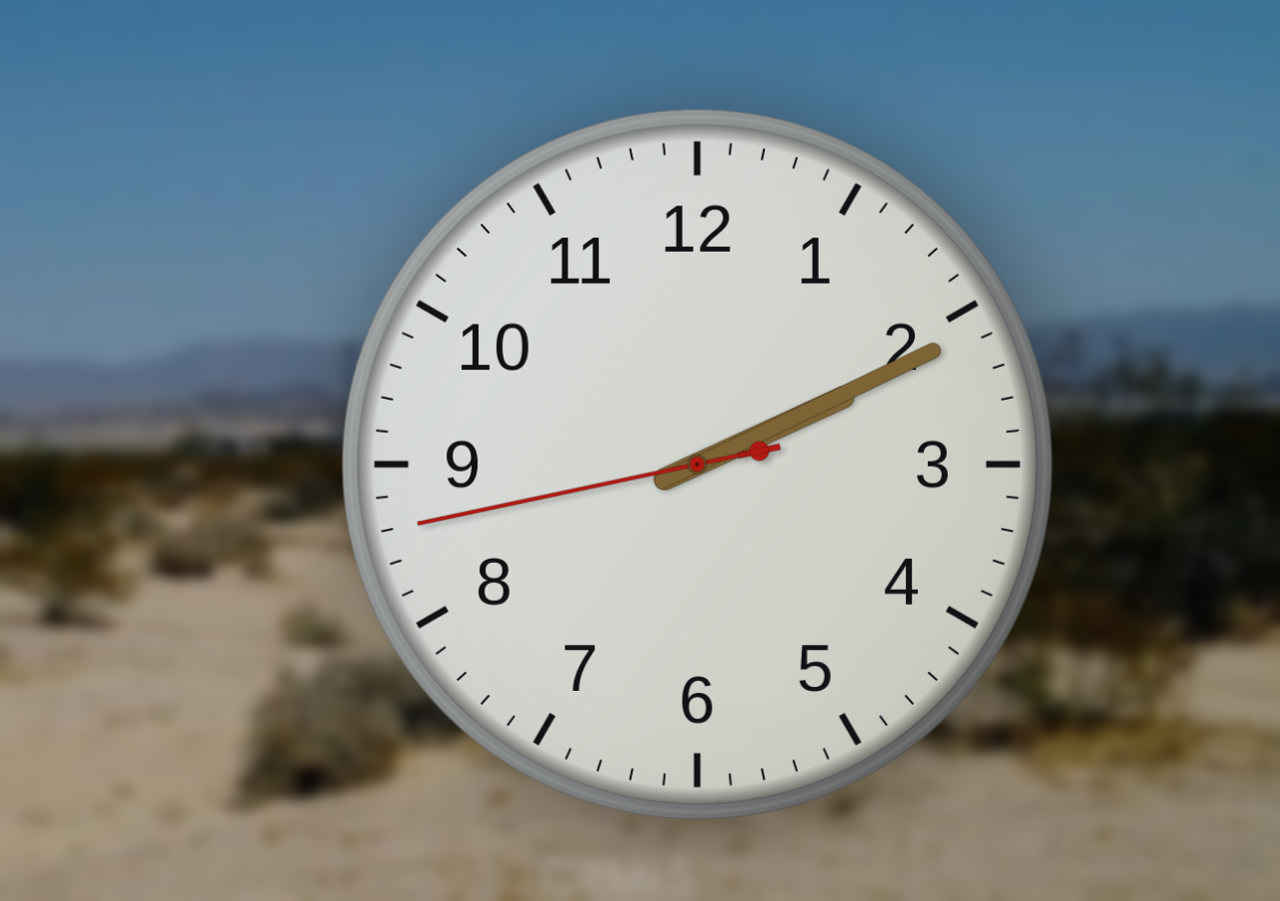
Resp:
**2:10:43**
